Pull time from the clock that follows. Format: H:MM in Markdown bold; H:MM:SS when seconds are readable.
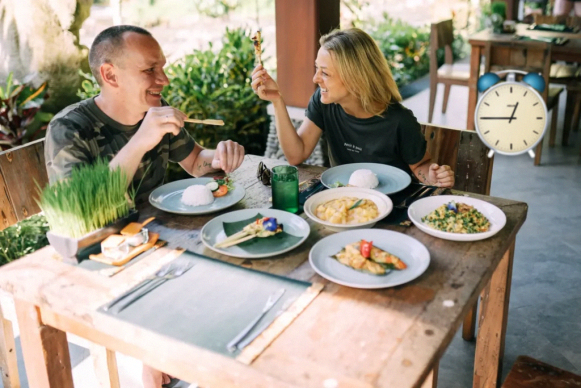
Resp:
**12:45**
